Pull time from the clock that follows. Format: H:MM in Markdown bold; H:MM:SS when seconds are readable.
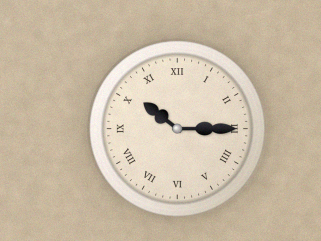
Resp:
**10:15**
